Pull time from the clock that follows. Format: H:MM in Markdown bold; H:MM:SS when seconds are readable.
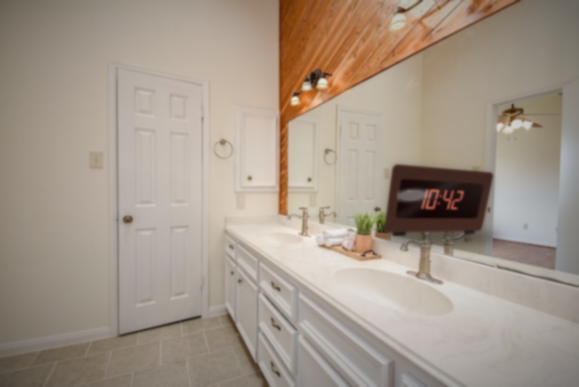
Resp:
**10:42**
